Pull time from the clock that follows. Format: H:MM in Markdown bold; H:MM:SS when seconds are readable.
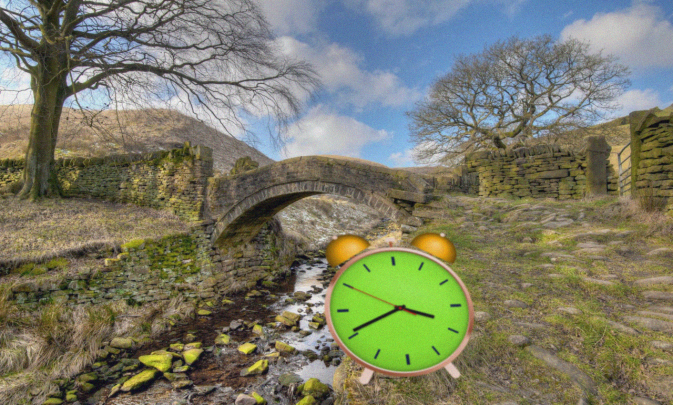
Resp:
**3:40:50**
